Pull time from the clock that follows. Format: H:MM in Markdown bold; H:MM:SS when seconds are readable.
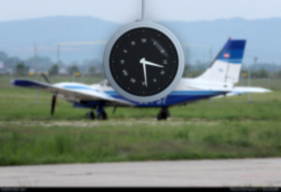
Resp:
**3:29**
